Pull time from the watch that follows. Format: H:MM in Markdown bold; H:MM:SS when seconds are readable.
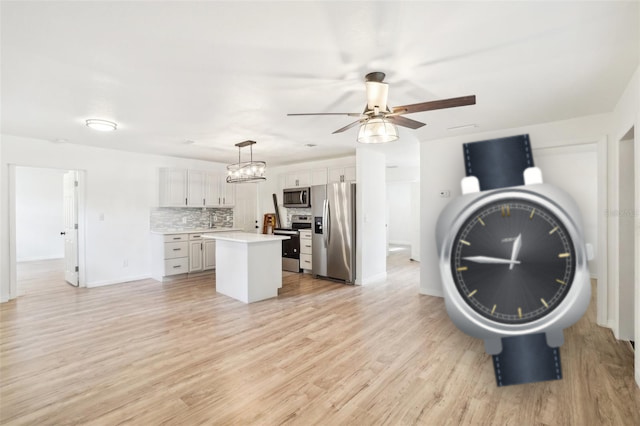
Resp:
**12:47**
